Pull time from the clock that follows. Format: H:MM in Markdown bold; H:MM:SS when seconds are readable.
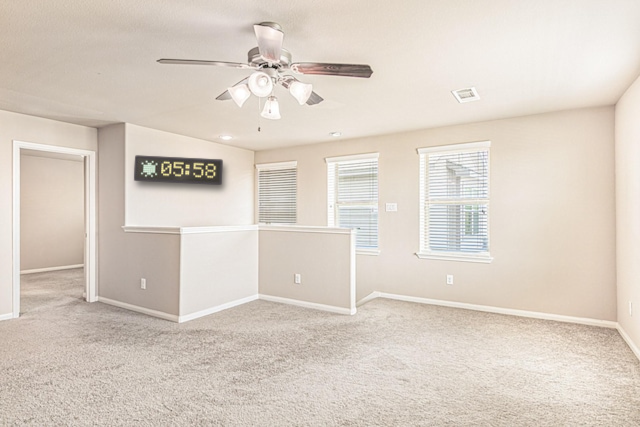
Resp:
**5:58**
